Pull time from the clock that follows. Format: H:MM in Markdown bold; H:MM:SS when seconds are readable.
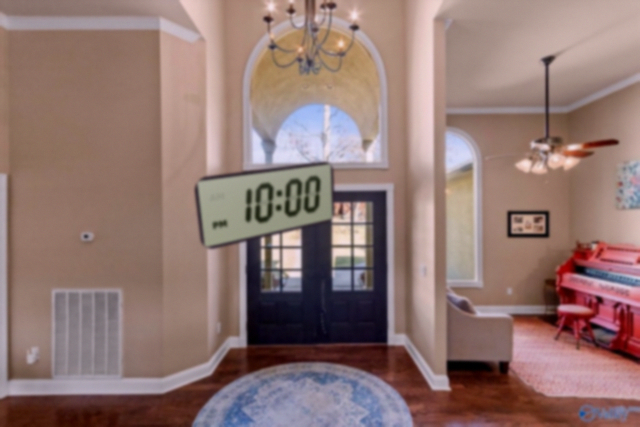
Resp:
**10:00**
